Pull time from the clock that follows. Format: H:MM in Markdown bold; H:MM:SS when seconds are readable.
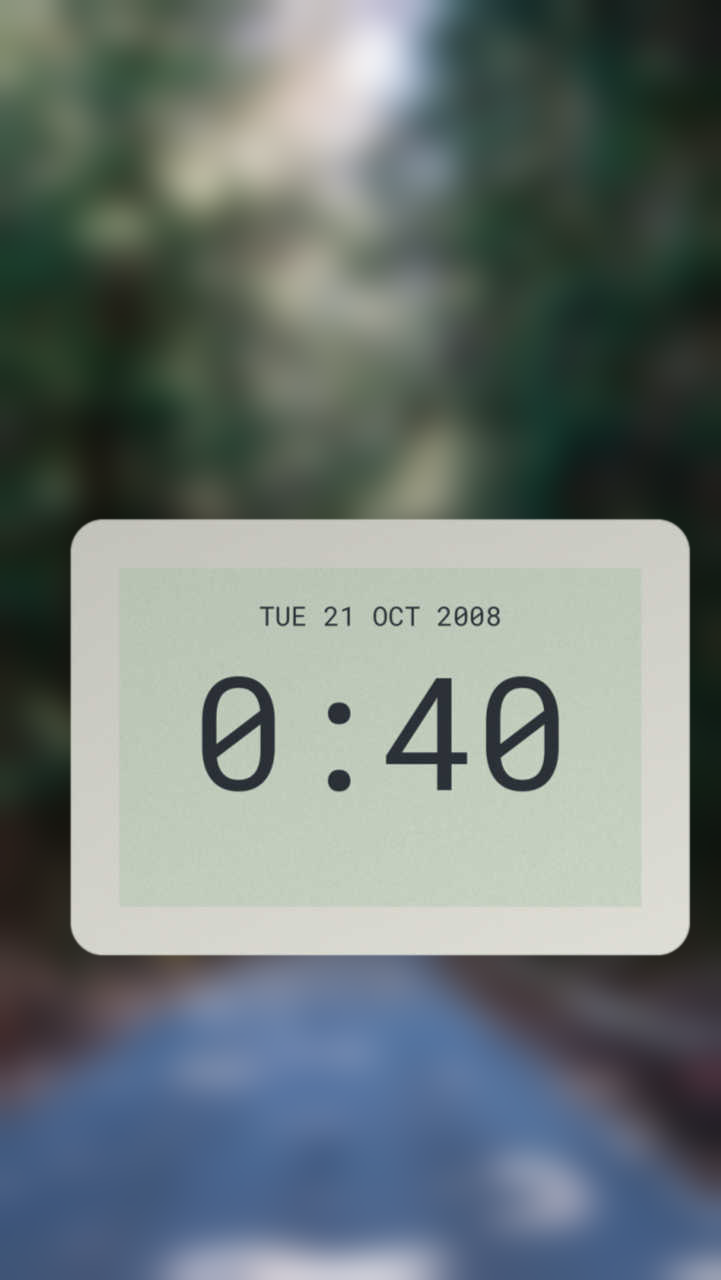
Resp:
**0:40**
